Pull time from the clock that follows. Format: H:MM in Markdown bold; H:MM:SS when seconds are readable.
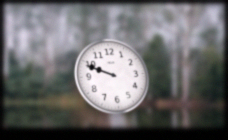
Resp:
**9:49**
